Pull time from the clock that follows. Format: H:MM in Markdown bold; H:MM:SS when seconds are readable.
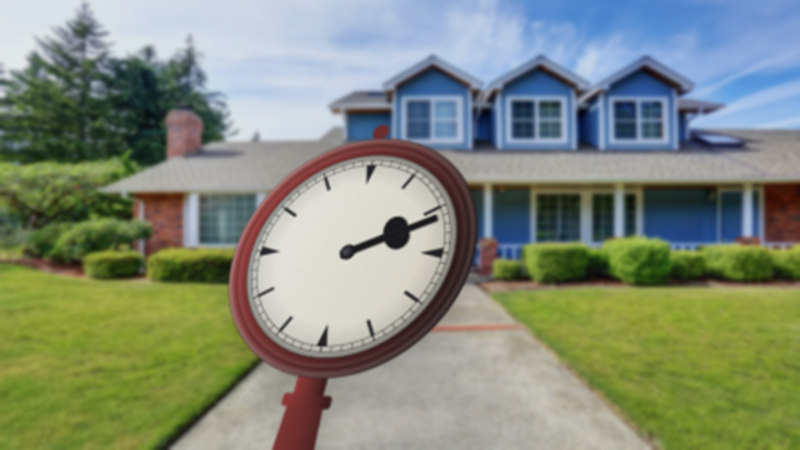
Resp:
**2:11**
